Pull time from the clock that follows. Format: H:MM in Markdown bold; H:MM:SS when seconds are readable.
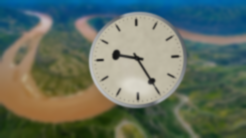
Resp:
**9:25**
